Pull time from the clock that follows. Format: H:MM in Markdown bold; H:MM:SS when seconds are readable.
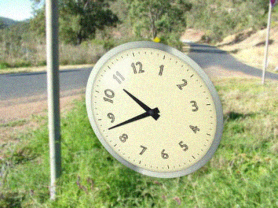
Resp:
**10:43**
